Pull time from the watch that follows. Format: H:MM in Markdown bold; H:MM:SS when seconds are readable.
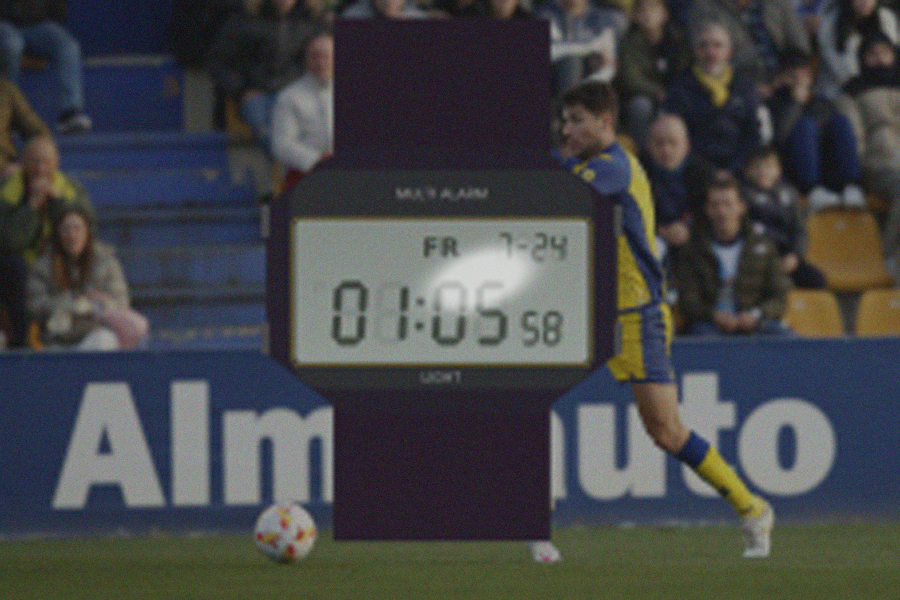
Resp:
**1:05:58**
